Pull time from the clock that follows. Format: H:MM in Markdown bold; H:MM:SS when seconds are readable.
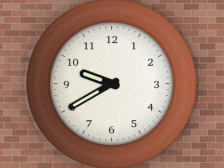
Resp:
**9:40**
